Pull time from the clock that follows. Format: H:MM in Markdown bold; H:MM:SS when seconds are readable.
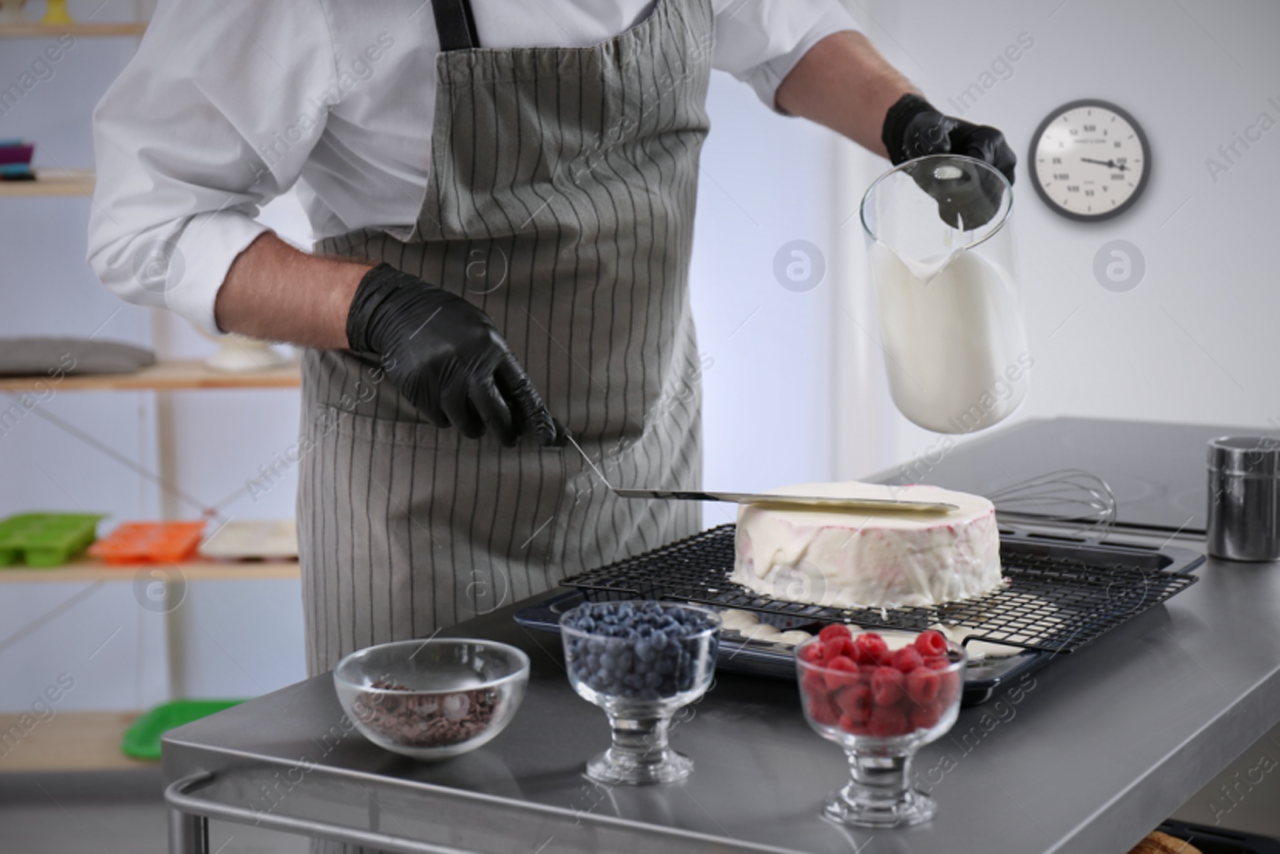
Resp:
**3:17**
